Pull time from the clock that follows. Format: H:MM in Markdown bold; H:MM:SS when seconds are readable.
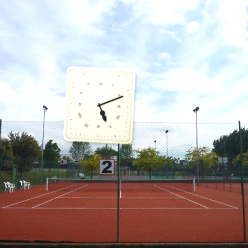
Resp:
**5:11**
